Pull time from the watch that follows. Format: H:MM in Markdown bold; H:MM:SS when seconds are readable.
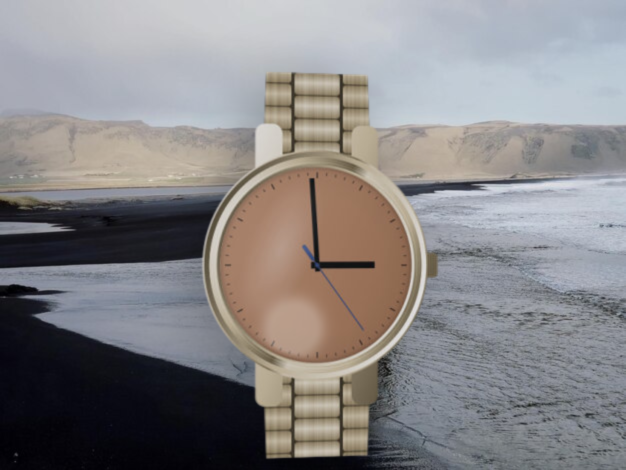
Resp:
**2:59:24**
